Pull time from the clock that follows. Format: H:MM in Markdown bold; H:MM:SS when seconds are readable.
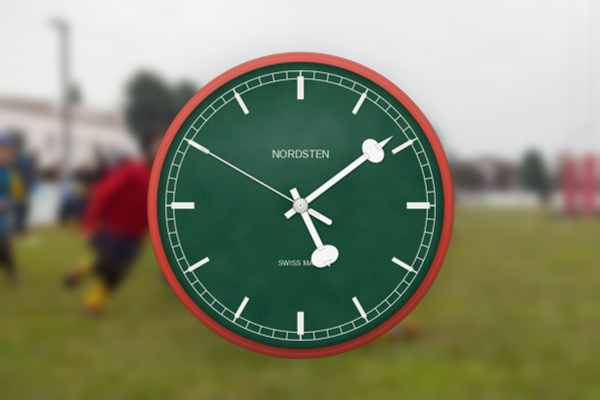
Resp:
**5:08:50**
